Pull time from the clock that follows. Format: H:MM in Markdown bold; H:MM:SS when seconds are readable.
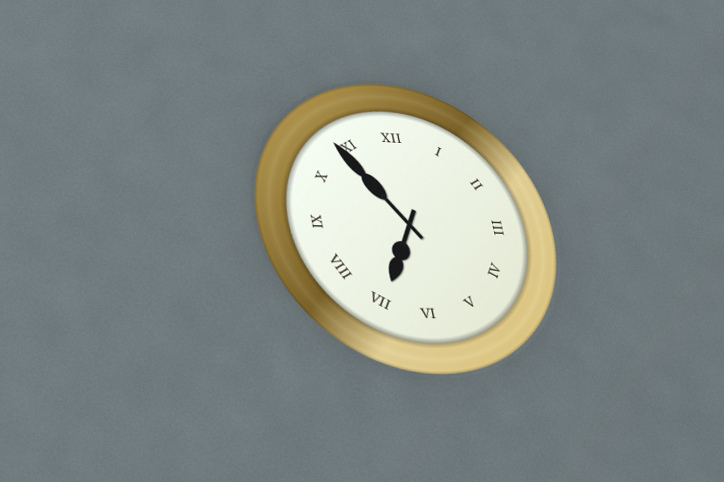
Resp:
**6:54**
